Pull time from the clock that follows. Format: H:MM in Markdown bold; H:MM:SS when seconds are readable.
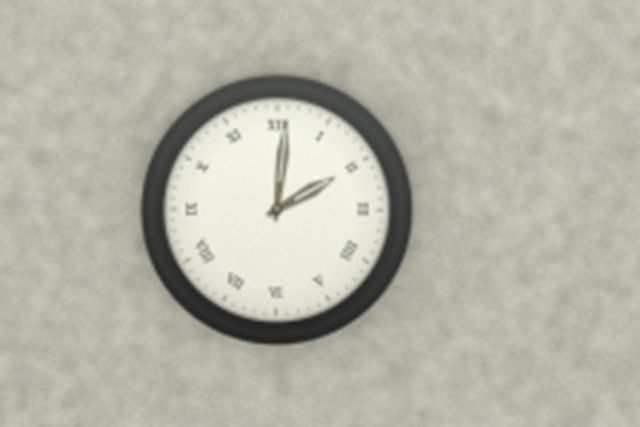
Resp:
**2:01**
